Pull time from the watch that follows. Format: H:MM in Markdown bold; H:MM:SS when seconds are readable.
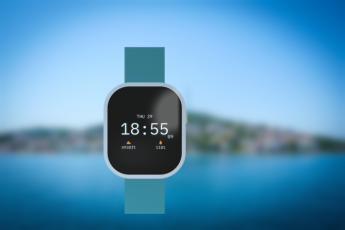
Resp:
**18:55**
